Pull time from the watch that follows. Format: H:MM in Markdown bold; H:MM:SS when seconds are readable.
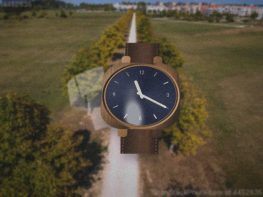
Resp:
**11:20**
